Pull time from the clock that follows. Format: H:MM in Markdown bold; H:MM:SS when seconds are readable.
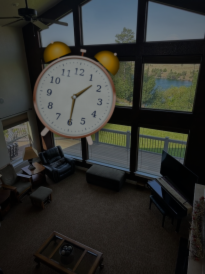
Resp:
**1:30**
